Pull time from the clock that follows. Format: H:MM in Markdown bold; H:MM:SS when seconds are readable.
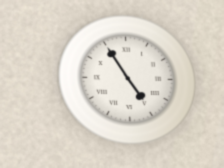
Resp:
**4:55**
